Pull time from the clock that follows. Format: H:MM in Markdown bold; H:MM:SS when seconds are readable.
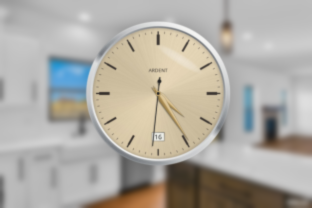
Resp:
**4:24:31**
